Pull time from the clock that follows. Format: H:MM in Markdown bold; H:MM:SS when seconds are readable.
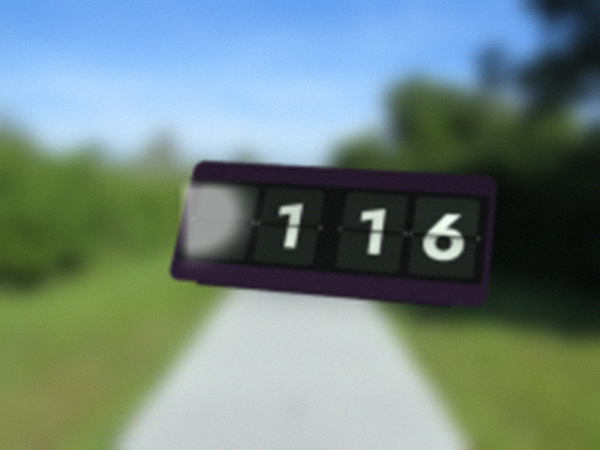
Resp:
**1:16**
